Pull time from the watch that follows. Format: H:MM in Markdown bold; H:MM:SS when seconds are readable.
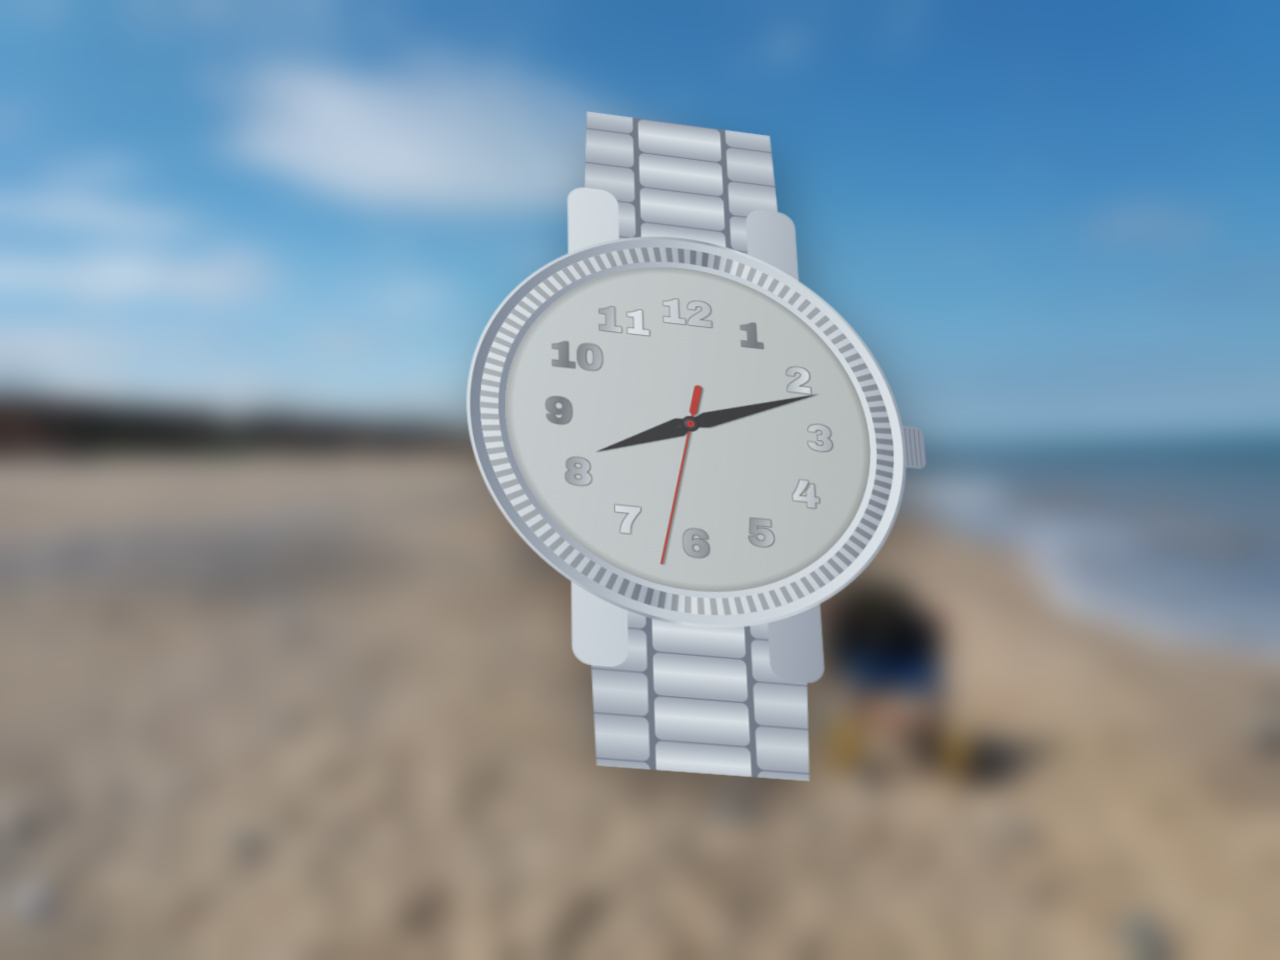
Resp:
**8:11:32**
